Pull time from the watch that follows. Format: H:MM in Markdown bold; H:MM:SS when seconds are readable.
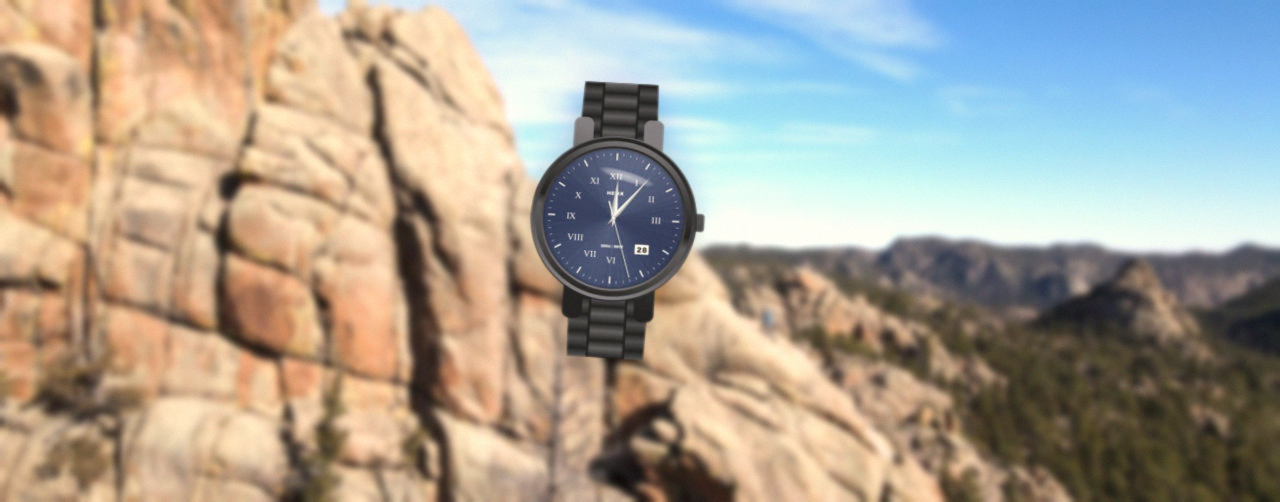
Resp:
**12:06:27**
